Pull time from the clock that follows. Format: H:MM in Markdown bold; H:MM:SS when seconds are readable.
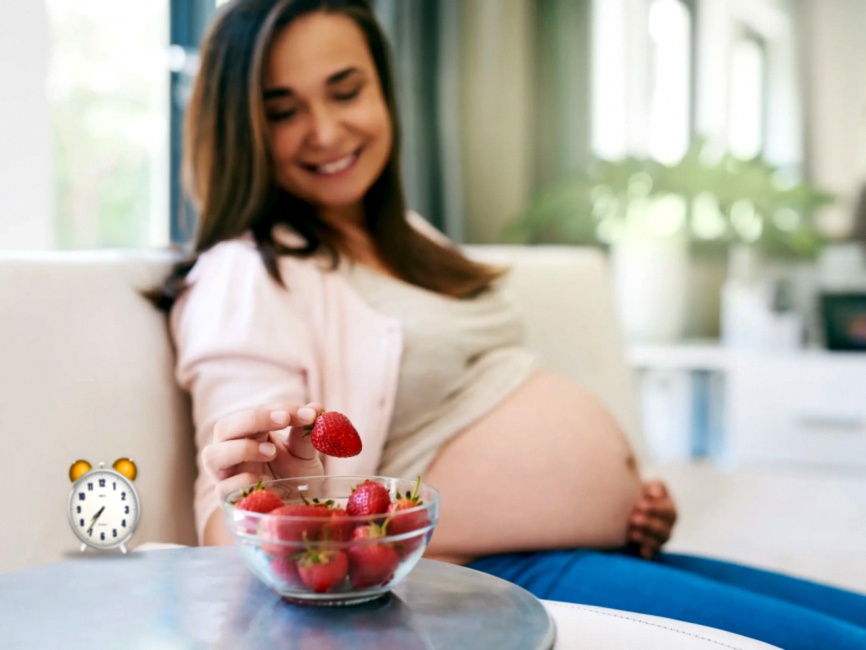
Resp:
**7:36**
